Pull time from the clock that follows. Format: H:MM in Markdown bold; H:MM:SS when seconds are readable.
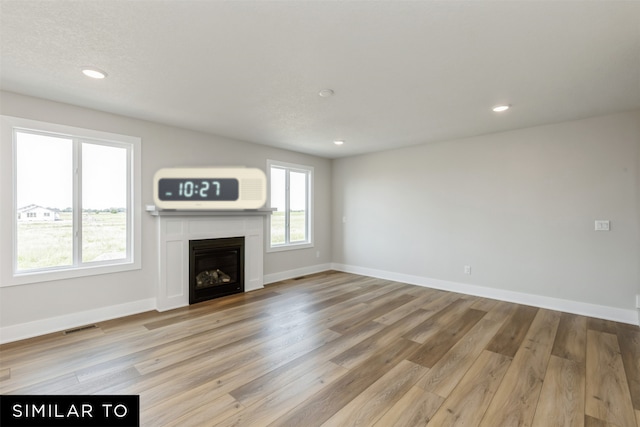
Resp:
**10:27**
